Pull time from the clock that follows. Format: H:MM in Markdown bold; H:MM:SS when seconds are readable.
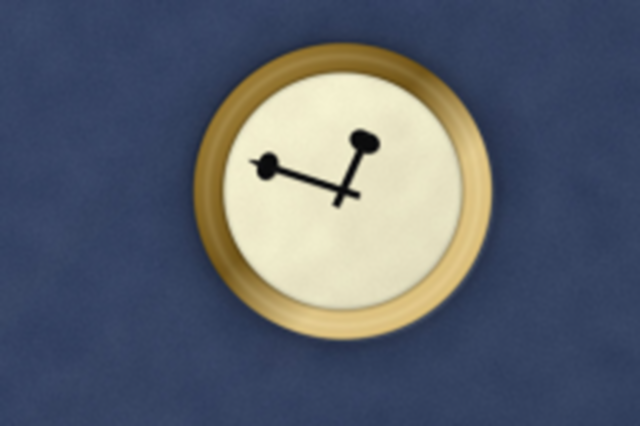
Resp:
**12:48**
